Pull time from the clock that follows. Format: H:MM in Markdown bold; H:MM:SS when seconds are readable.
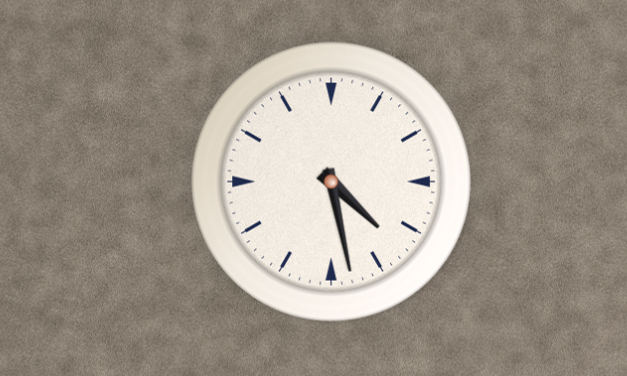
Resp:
**4:28**
